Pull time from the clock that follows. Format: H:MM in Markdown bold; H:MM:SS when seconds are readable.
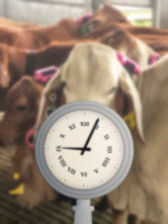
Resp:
**9:04**
